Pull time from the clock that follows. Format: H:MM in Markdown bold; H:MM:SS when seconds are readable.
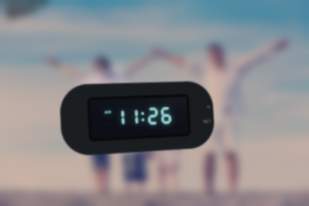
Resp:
**11:26**
